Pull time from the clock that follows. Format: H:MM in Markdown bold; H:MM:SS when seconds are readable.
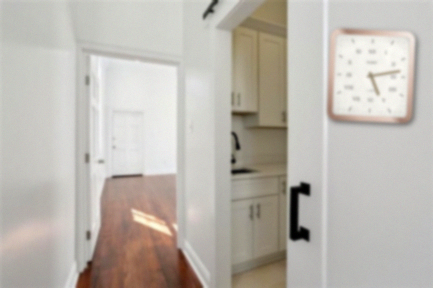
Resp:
**5:13**
